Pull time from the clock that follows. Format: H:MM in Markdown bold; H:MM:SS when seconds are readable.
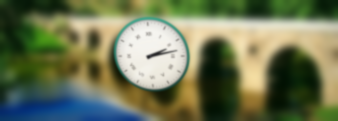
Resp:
**2:13**
